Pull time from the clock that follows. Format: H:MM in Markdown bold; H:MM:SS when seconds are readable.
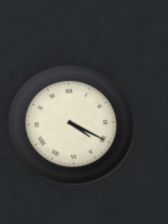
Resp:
**4:20**
